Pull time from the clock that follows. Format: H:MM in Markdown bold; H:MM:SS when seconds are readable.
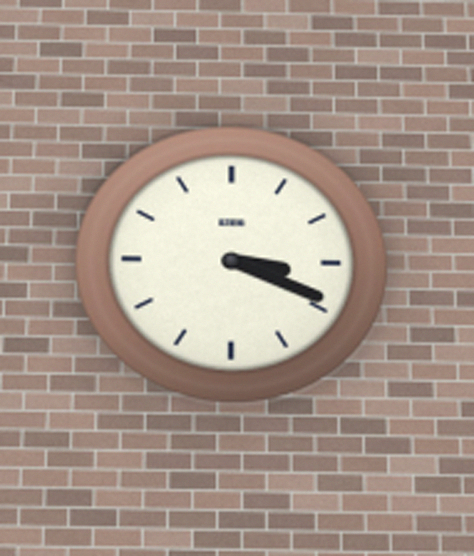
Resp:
**3:19**
